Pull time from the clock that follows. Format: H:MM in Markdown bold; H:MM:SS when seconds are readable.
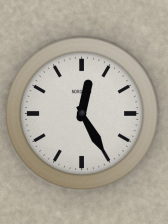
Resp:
**12:25**
